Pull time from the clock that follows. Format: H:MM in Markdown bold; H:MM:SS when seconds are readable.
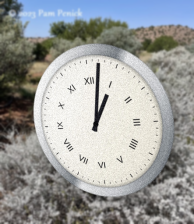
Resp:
**1:02**
